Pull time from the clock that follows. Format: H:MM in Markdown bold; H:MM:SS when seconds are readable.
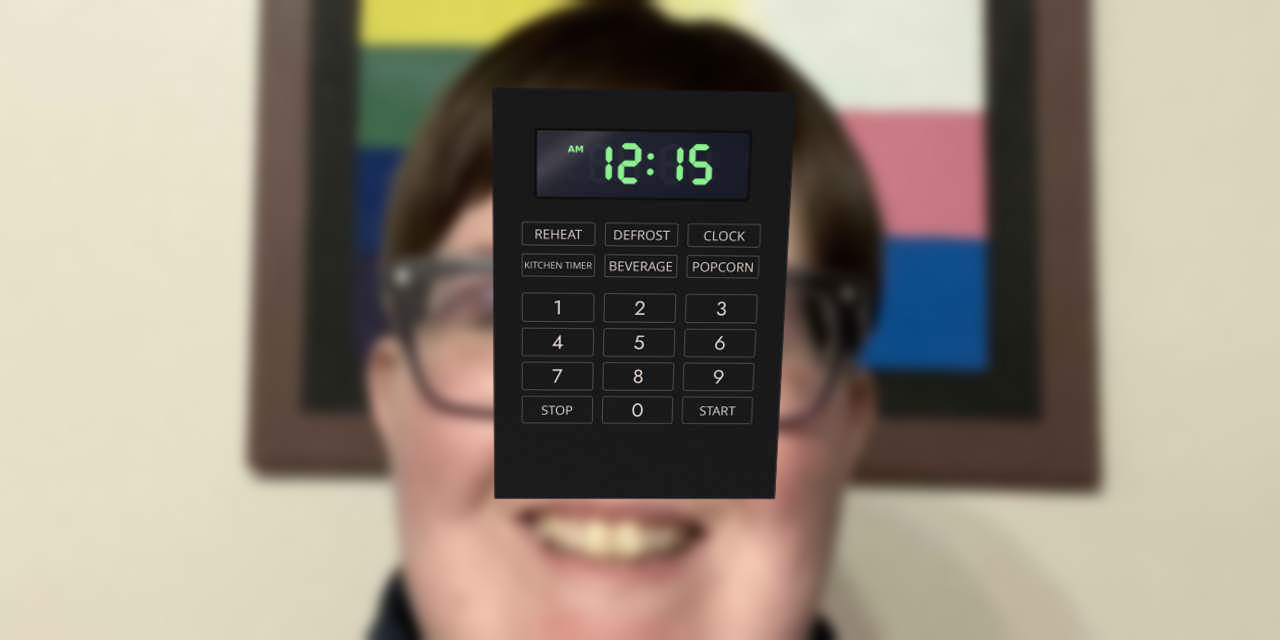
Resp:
**12:15**
